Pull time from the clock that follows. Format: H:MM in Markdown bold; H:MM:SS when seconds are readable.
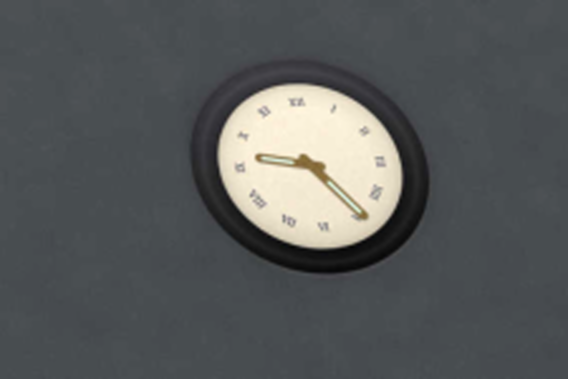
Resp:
**9:24**
